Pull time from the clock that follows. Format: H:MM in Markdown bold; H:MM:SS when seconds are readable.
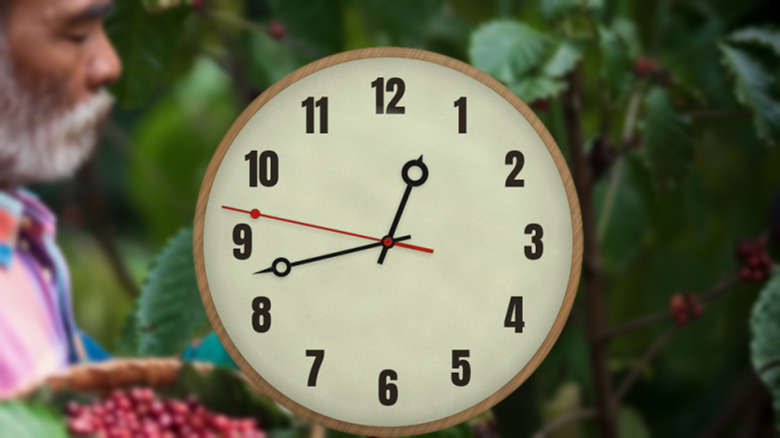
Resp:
**12:42:47**
